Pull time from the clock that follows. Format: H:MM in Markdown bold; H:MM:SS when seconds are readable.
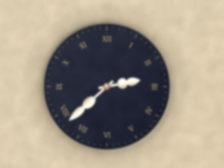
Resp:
**2:38**
